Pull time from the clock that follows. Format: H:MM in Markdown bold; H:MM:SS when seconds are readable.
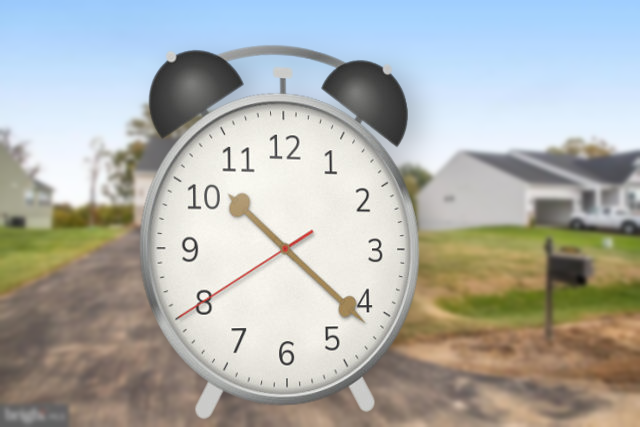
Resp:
**10:21:40**
